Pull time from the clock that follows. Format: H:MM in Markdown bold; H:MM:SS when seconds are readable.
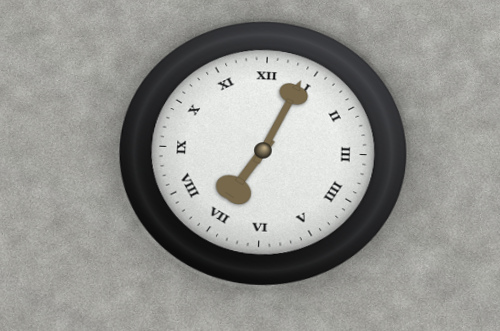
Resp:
**7:04**
